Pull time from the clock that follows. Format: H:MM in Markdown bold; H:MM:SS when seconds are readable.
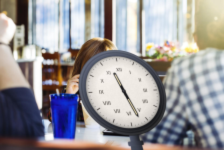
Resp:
**11:27**
